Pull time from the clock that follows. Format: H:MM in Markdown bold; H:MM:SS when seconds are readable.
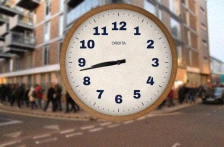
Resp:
**8:43**
